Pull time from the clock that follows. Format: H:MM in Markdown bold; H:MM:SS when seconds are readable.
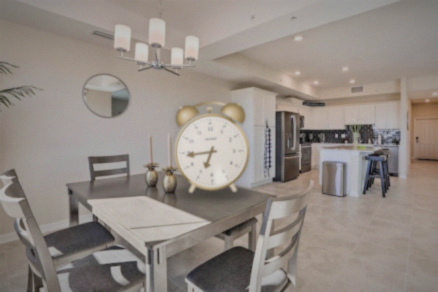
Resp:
**6:44**
